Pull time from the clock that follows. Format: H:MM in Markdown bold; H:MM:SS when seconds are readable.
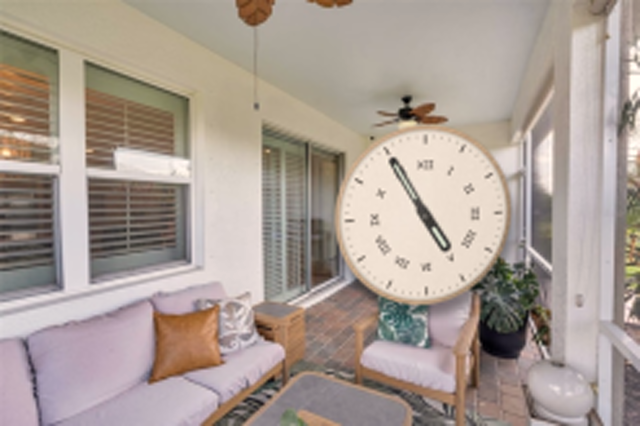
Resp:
**4:55**
